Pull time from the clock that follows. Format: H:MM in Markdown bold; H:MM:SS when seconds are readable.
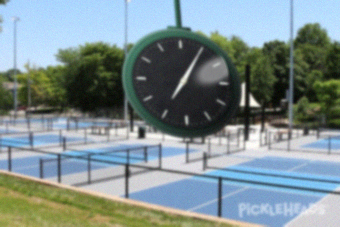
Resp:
**7:05**
